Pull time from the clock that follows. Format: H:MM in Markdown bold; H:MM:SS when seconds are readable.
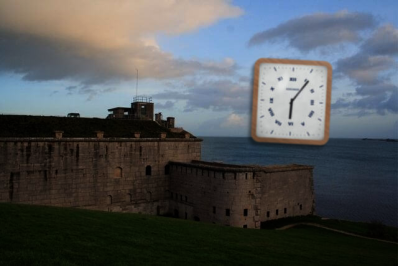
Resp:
**6:06**
